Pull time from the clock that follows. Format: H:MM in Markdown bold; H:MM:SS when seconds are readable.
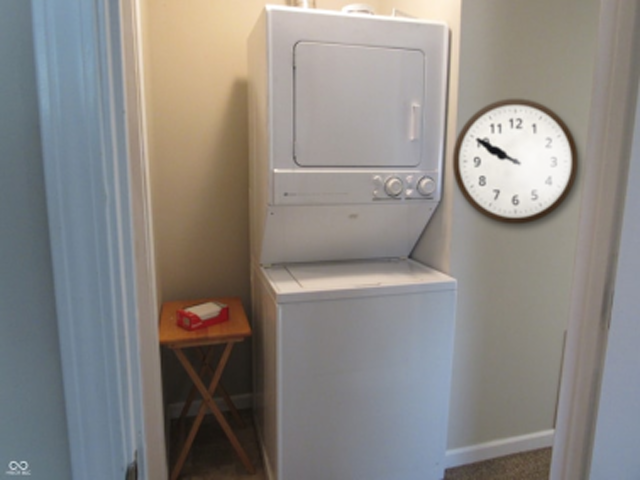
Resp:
**9:50**
